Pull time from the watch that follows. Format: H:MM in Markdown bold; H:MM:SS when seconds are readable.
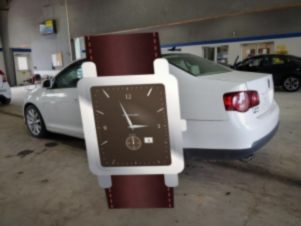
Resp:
**2:57**
